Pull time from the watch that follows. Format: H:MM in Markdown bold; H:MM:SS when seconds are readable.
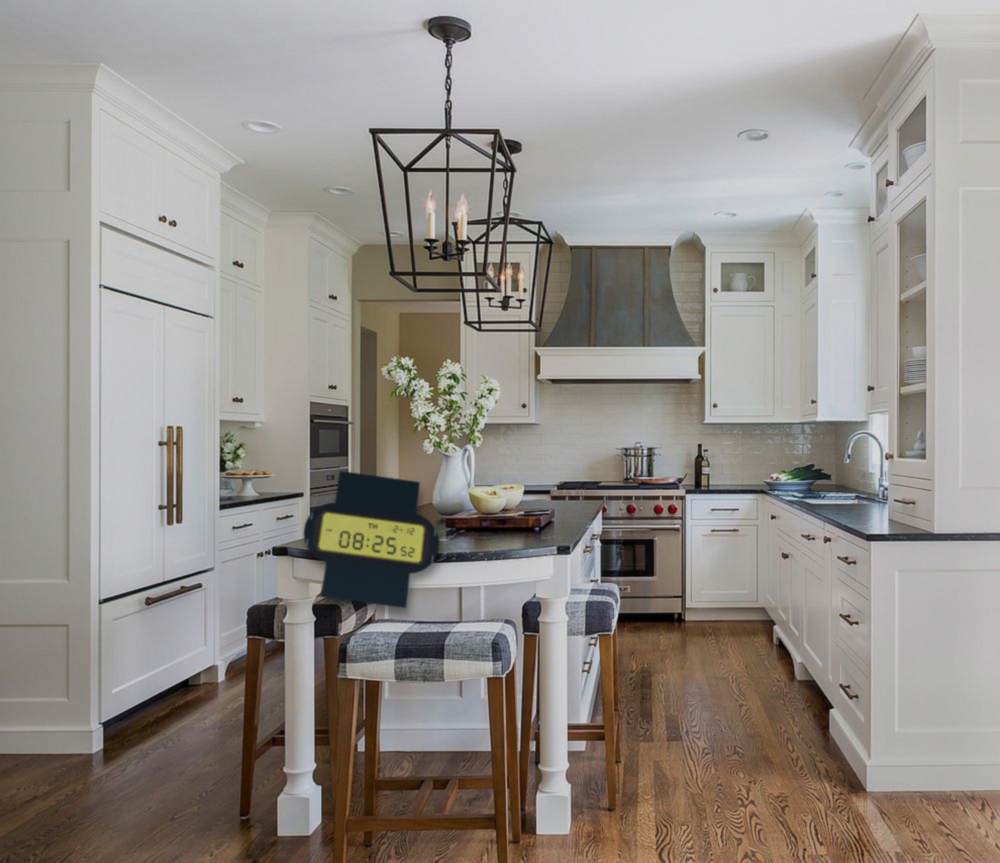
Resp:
**8:25**
